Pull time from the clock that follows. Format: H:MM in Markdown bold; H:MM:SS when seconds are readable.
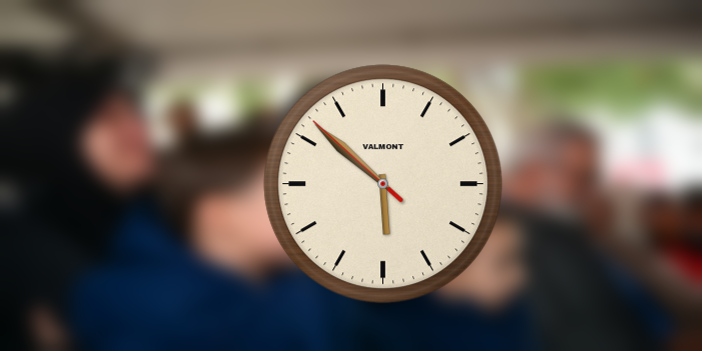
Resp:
**5:51:52**
